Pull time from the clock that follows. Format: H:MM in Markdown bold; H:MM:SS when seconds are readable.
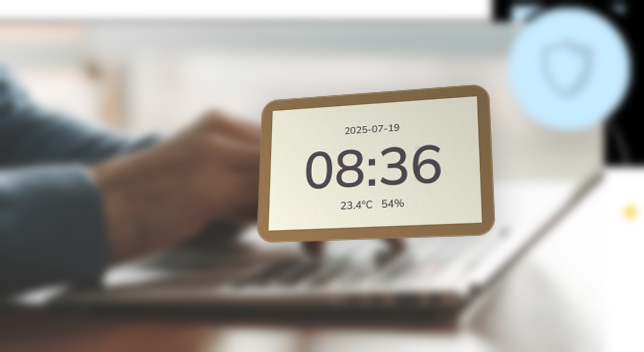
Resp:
**8:36**
